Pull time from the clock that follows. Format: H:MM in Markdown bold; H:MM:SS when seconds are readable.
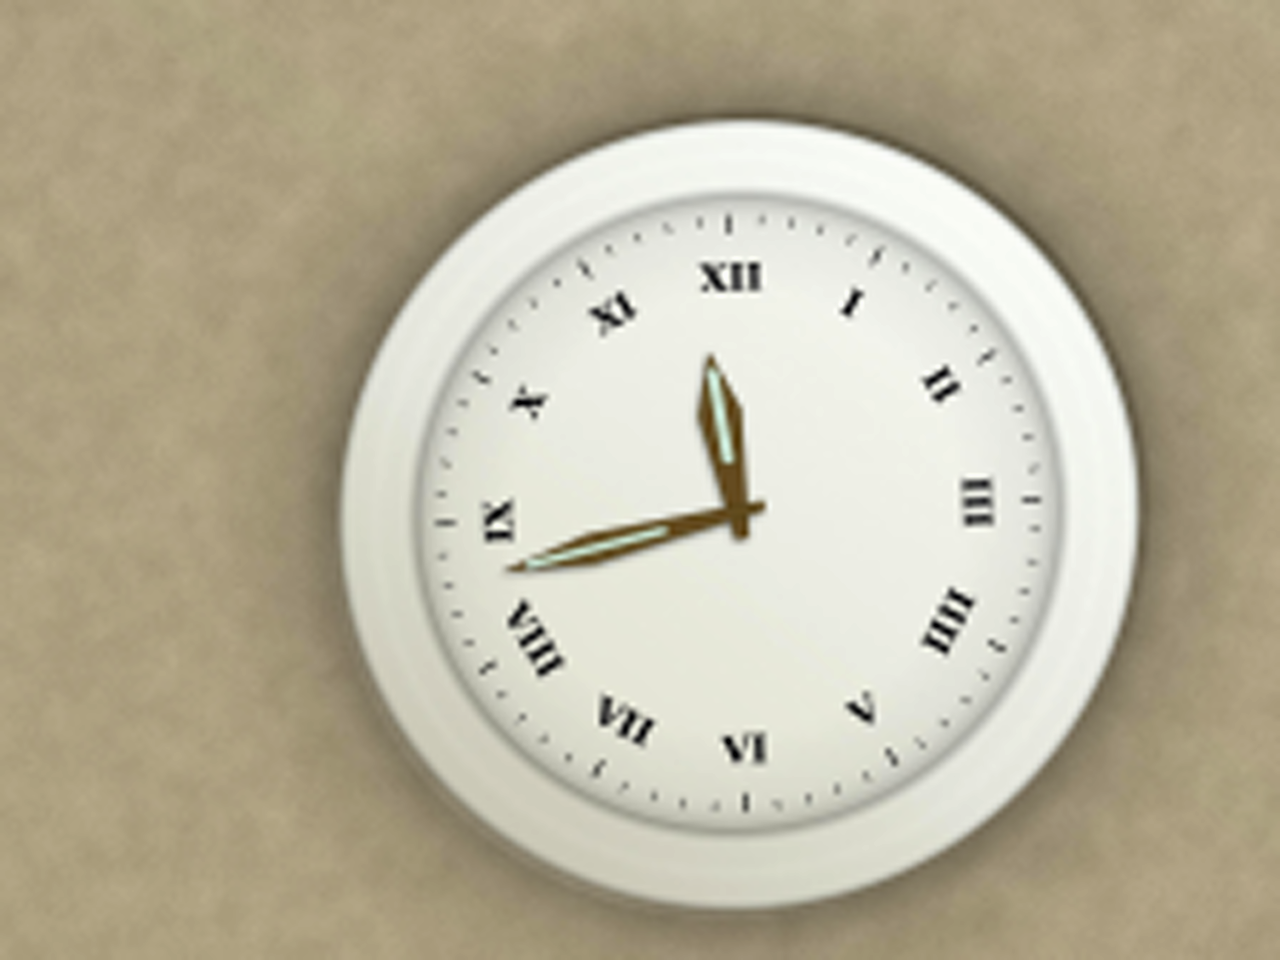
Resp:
**11:43**
